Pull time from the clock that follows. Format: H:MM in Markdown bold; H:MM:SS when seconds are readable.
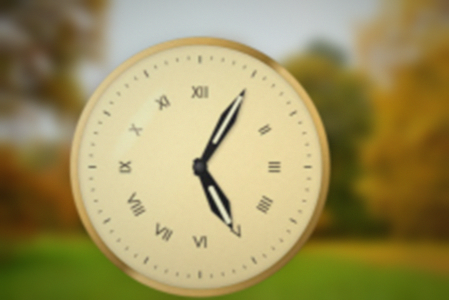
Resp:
**5:05**
